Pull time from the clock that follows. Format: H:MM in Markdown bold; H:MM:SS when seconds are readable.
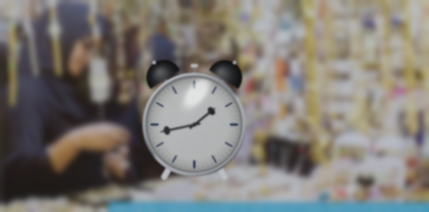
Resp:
**1:43**
